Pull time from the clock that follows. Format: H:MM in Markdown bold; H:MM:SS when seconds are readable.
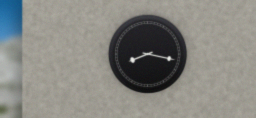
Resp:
**8:17**
